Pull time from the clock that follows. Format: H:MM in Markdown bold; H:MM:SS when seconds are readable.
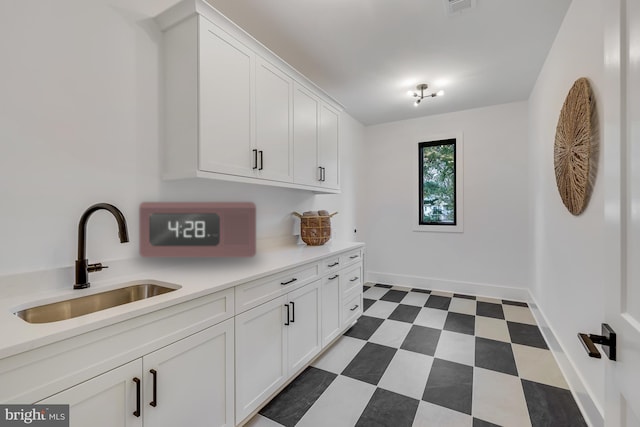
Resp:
**4:28**
